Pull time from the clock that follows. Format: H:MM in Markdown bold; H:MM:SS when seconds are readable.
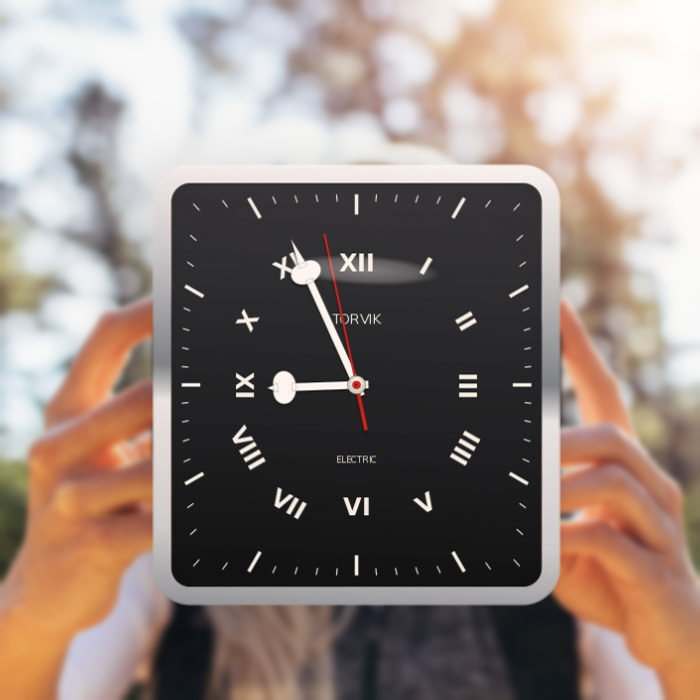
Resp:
**8:55:58**
